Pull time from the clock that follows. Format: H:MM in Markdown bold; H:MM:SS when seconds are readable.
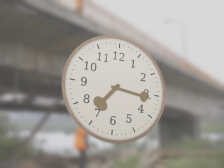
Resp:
**7:16**
